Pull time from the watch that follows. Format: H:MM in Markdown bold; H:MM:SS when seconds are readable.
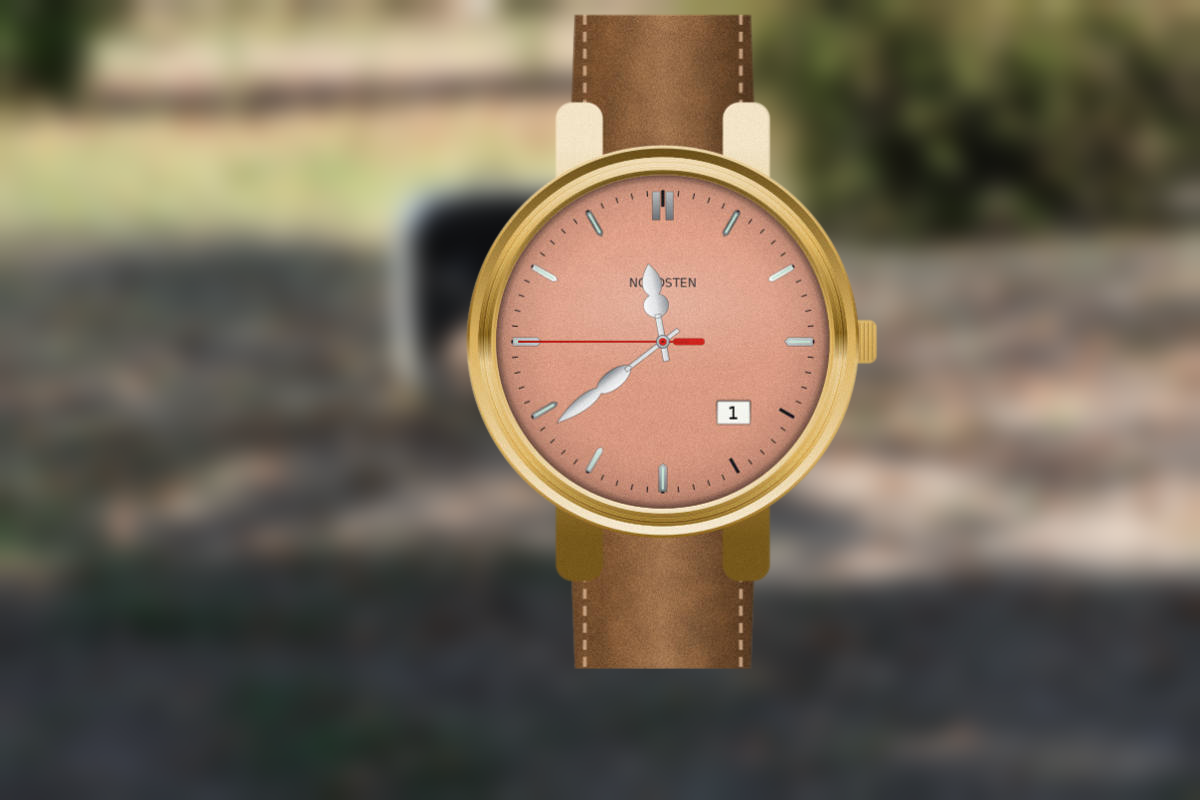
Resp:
**11:38:45**
